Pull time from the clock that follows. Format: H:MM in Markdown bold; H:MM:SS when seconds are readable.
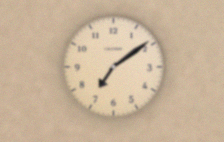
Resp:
**7:09**
